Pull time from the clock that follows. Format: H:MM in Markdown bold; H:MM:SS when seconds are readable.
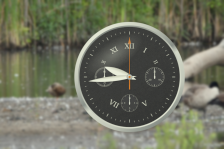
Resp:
**9:44**
